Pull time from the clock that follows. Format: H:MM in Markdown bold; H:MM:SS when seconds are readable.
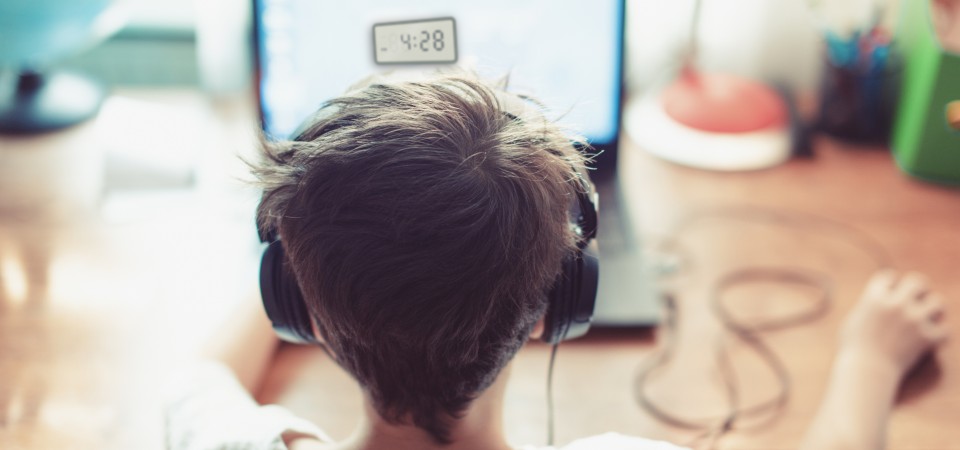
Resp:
**4:28**
